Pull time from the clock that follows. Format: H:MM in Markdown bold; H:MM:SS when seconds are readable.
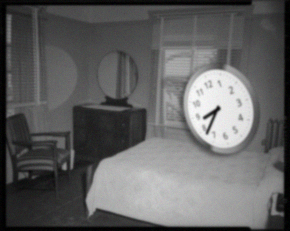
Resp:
**8:38**
